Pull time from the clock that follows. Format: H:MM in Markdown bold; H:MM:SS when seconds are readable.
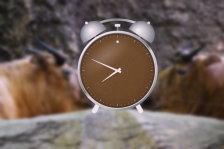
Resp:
**7:49**
